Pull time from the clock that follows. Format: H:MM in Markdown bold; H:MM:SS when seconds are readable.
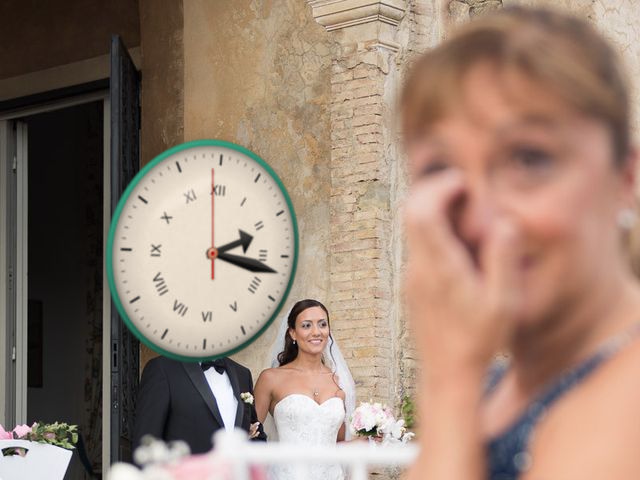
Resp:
**2:16:59**
